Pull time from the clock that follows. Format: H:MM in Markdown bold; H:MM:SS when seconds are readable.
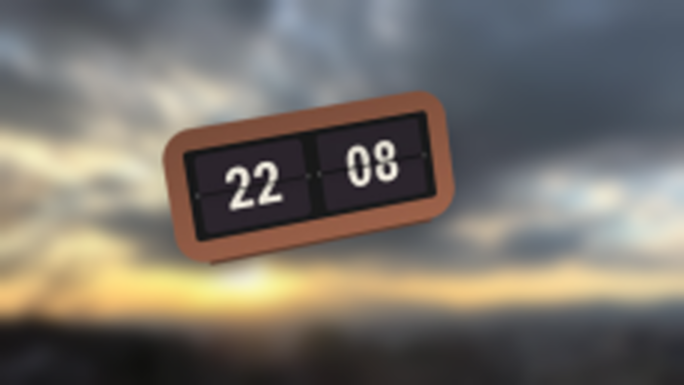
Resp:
**22:08**
